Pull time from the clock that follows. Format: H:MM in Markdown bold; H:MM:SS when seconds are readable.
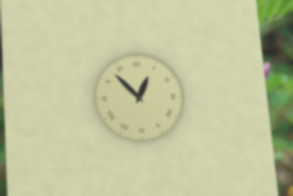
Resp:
**12:53**
